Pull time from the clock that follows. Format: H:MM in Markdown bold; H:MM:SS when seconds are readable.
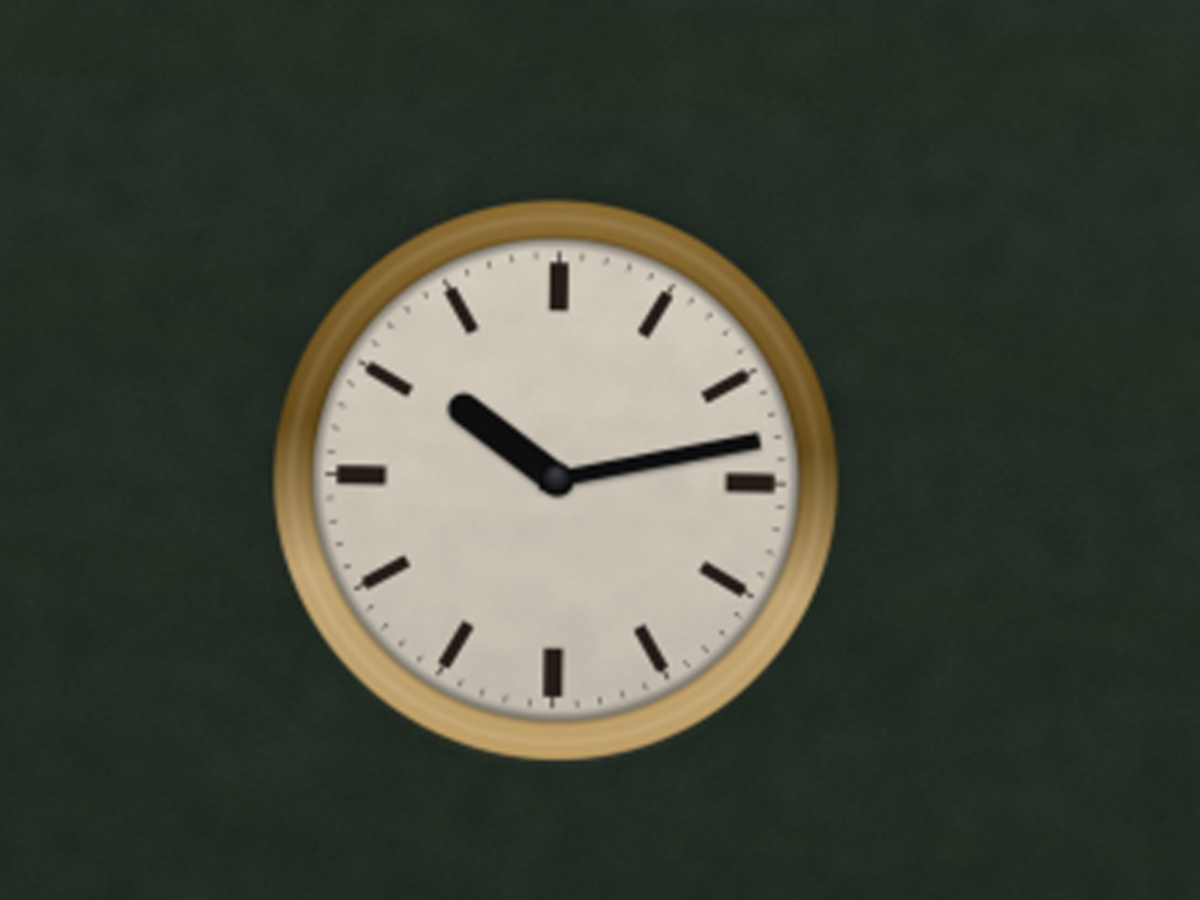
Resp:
**10:13**
